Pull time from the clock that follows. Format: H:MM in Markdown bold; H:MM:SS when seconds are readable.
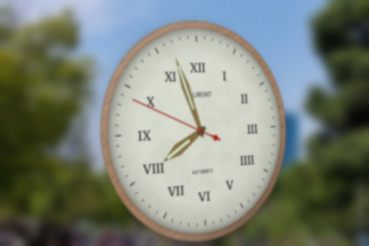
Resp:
**7:56:49**
